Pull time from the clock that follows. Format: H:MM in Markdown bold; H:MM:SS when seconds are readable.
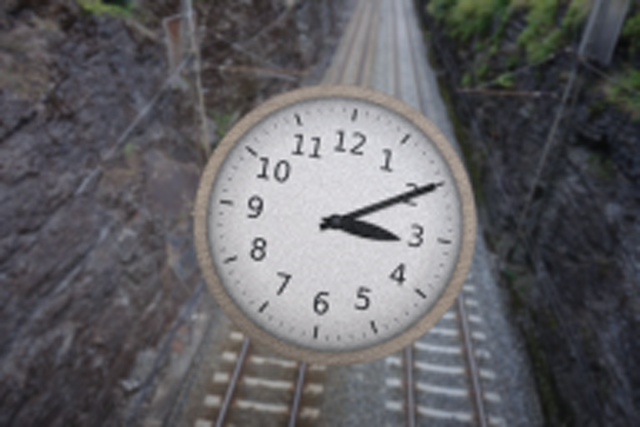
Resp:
**3:10**
